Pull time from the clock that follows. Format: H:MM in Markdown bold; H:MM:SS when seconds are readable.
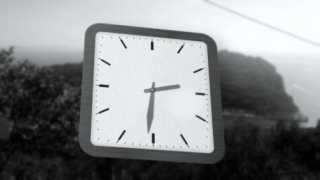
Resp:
**2:31**
